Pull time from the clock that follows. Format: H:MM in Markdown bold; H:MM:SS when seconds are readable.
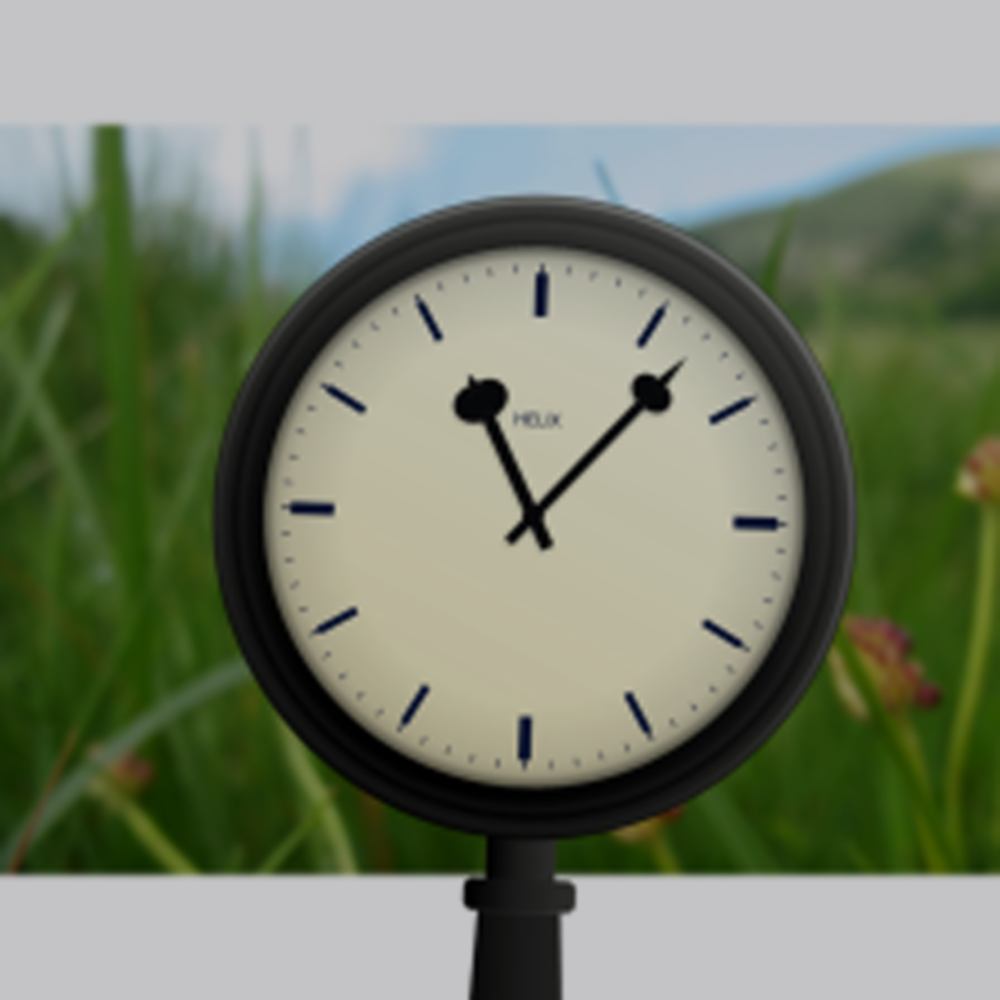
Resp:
**11:07**
